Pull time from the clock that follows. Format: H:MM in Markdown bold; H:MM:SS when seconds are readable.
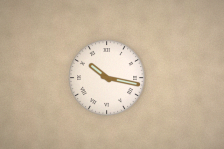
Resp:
**10:17**
